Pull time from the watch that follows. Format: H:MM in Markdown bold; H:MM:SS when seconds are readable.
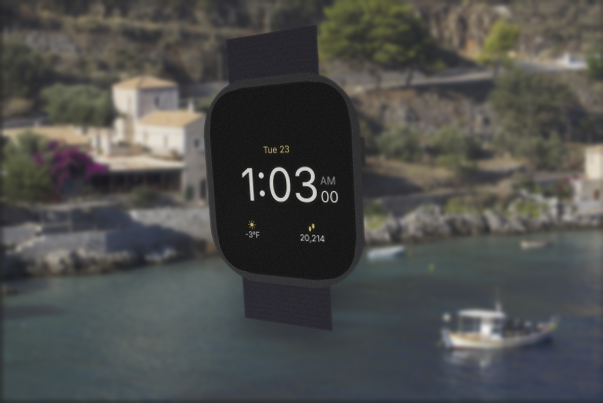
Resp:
**1:03:00**
